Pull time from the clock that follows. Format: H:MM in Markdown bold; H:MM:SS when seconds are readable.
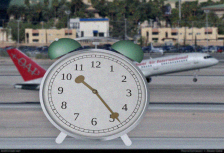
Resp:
**10:24**
